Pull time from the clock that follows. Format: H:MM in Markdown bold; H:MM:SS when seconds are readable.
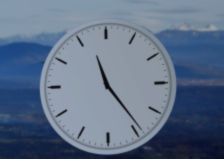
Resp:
**11:24**
